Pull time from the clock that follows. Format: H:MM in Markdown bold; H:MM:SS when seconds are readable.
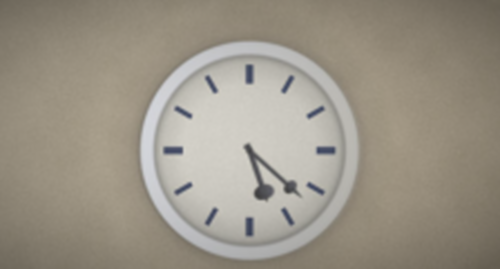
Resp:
**5:22**
